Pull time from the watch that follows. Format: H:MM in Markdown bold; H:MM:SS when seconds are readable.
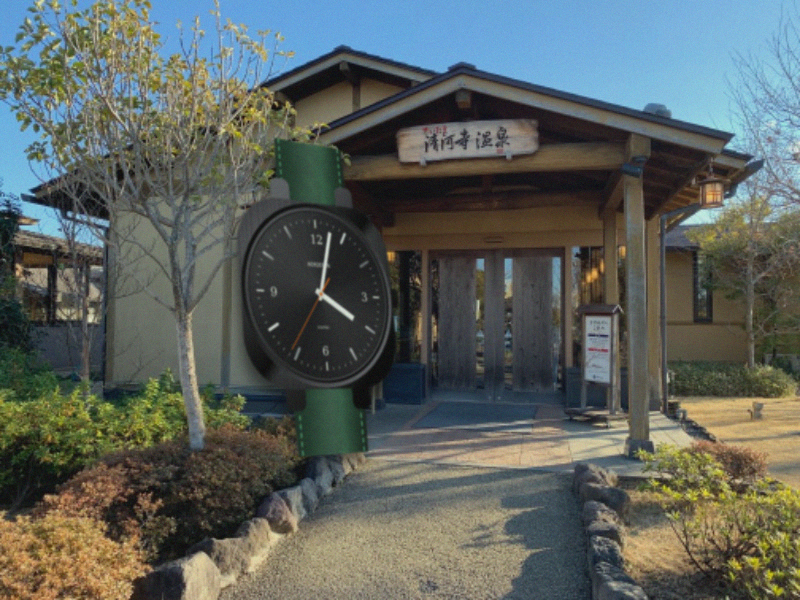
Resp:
**4:02:36**
